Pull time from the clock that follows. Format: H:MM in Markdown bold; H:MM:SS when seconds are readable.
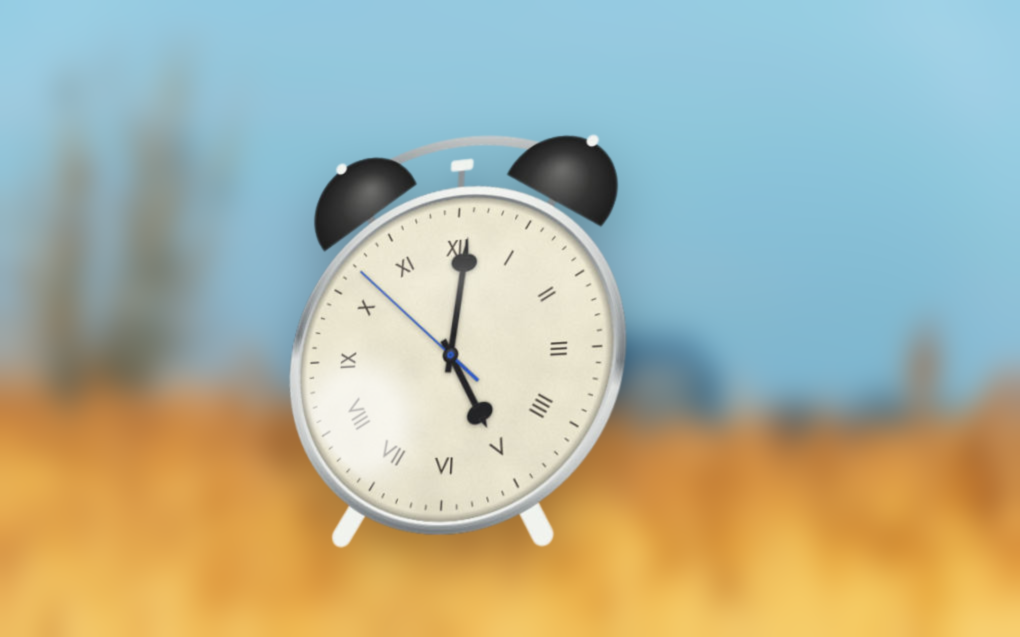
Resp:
**5:00:52**
